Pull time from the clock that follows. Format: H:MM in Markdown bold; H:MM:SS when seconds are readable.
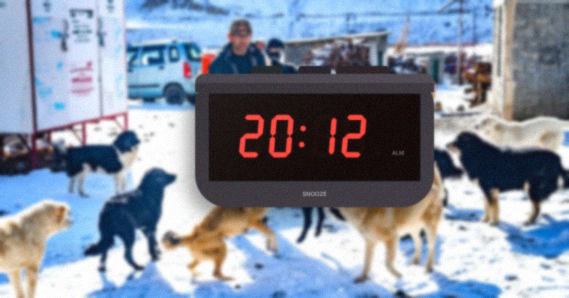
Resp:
**20:12**
